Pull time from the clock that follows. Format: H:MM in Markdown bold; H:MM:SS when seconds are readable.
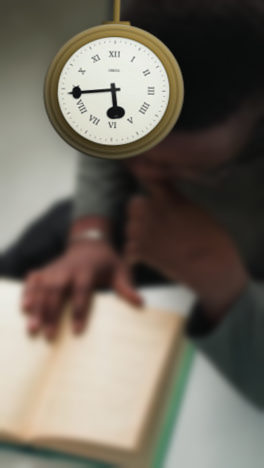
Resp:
**5:44**
